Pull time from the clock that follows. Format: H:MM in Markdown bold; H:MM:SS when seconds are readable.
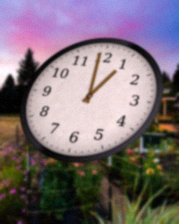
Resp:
**12:59**
